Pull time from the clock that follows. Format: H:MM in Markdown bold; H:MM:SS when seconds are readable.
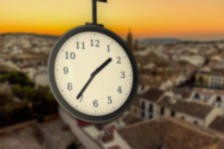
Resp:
**1:36**
